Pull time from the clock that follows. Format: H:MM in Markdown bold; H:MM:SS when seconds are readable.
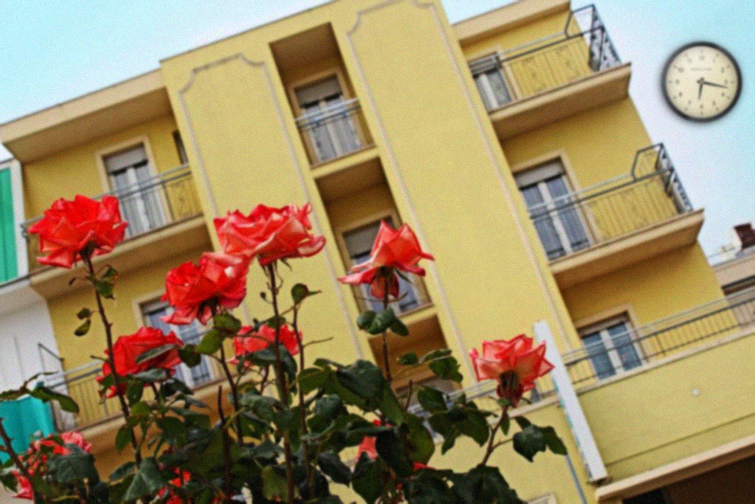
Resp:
**6:17**
